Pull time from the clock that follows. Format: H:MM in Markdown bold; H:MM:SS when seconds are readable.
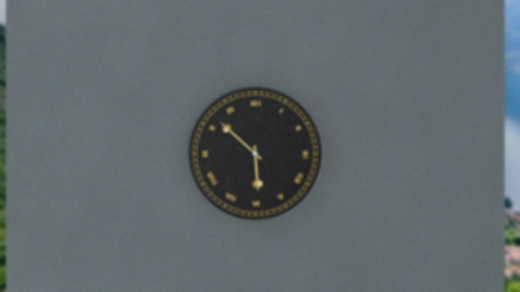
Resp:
**5:52**
